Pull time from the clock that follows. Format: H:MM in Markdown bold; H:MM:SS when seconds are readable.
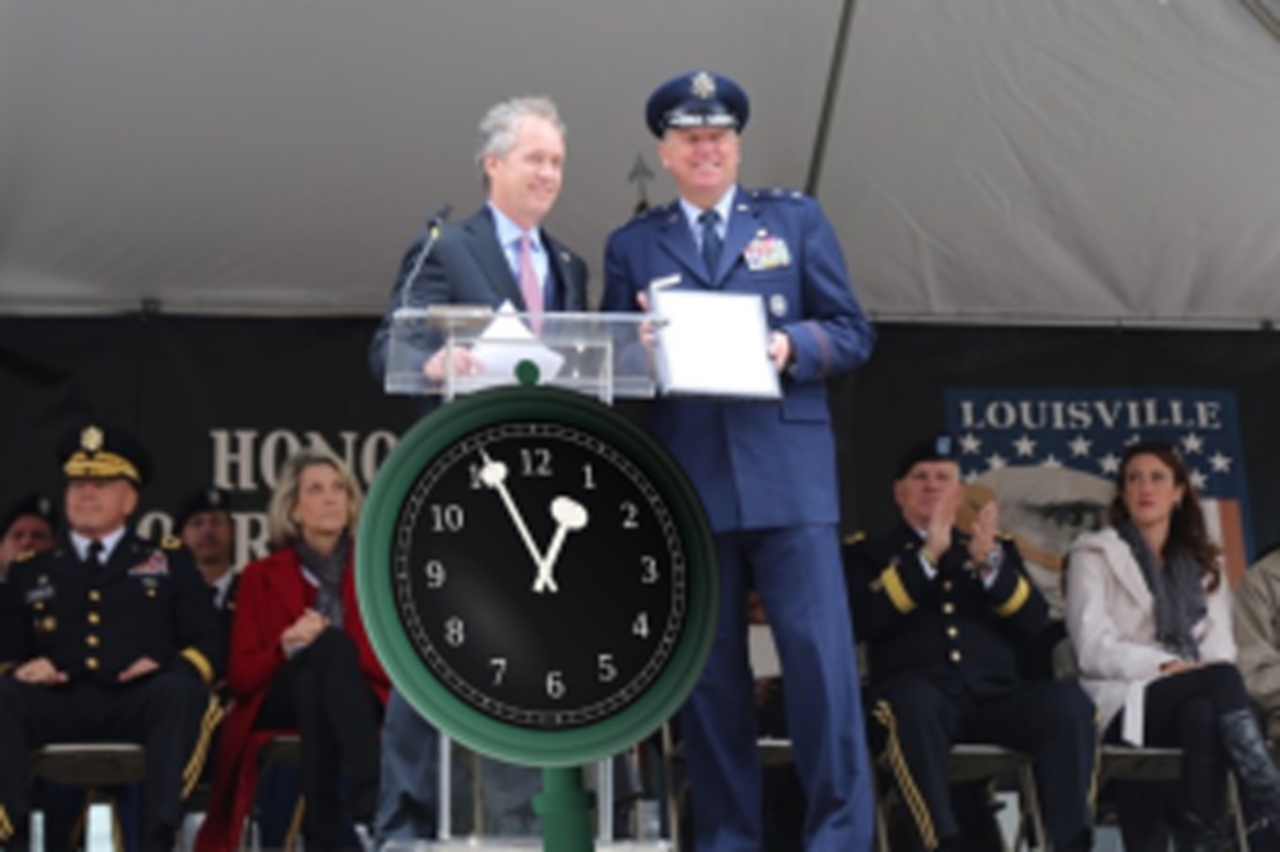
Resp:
**12:56**
